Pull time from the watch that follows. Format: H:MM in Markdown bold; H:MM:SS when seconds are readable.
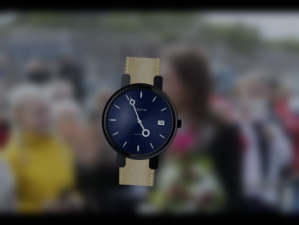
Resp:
**4:56**
